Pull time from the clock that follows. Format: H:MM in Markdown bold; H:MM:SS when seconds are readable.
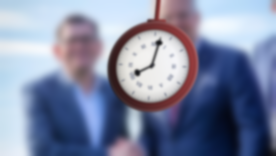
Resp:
**8:02**
